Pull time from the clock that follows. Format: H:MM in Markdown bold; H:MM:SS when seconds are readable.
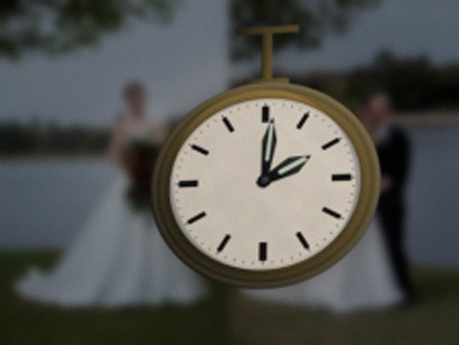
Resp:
**2:01**
